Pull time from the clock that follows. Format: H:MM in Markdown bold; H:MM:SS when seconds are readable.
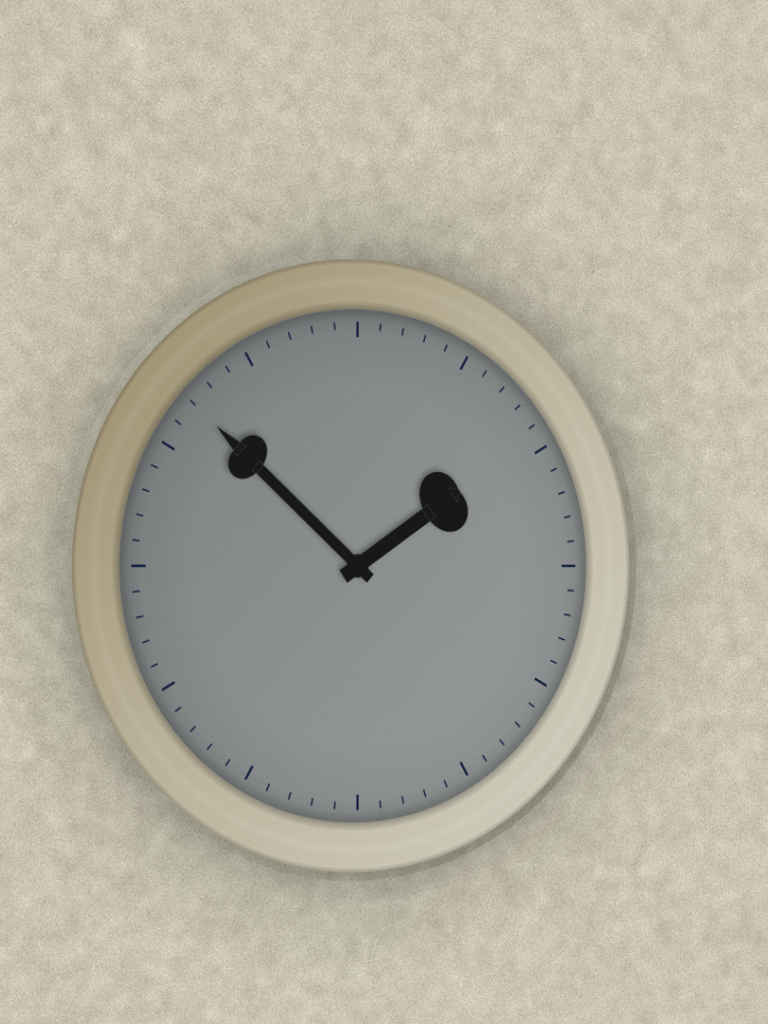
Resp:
**1:52**
